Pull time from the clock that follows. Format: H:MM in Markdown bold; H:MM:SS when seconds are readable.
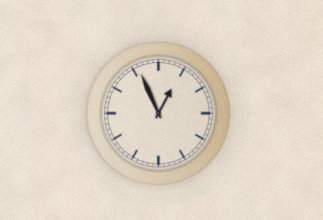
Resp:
**12:56**
